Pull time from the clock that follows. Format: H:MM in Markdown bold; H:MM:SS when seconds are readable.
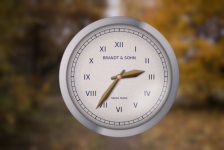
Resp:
**2:36**
